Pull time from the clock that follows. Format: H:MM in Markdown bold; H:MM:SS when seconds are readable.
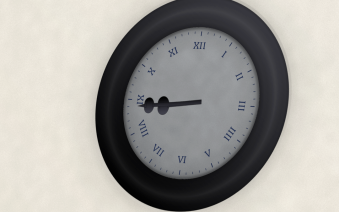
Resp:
**8:44**
